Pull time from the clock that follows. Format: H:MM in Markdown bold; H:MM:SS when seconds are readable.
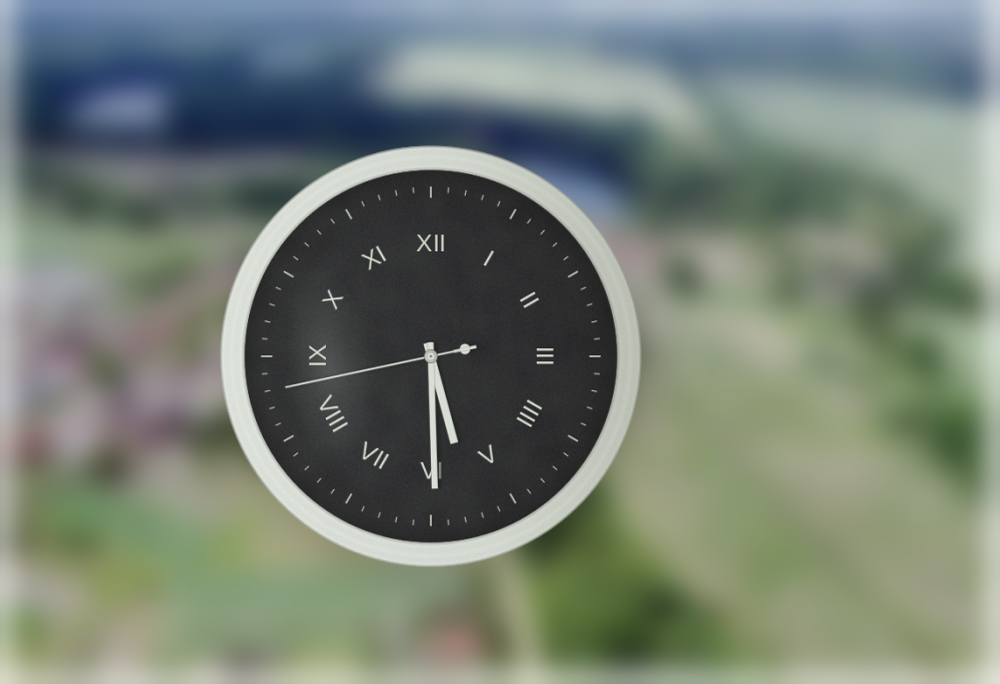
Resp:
**5:29:43**
